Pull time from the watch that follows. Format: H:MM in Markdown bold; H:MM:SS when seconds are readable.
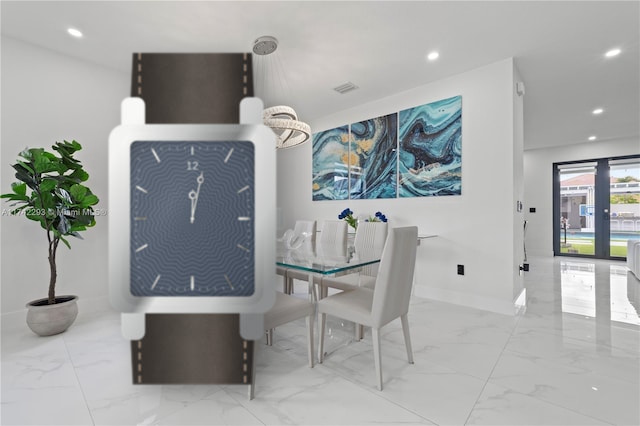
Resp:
**12:02**
